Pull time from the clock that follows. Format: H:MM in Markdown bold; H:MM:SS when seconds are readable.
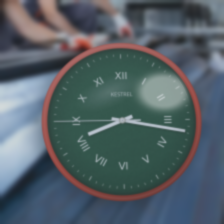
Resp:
**8:16:45**
